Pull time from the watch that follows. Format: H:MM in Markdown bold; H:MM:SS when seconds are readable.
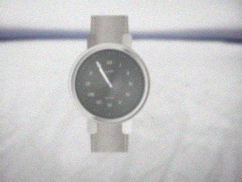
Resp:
**10:55**
